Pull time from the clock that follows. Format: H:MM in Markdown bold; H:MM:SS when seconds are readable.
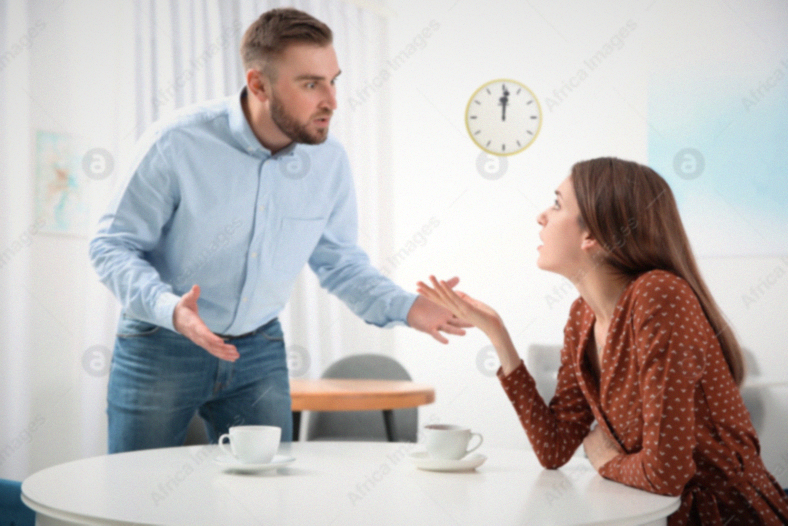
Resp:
**12:01**
